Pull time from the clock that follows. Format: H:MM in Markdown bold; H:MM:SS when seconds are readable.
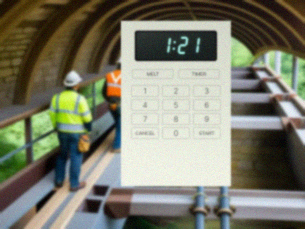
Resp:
**1:21**
